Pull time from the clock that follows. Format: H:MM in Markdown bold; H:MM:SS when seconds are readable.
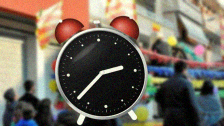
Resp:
**2:38**
